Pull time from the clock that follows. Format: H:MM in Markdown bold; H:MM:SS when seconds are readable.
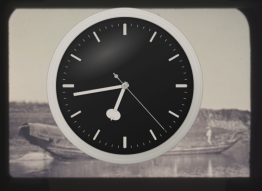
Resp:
**6:43:23**
